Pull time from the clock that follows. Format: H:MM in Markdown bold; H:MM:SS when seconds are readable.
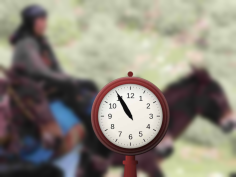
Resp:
**10:55**
